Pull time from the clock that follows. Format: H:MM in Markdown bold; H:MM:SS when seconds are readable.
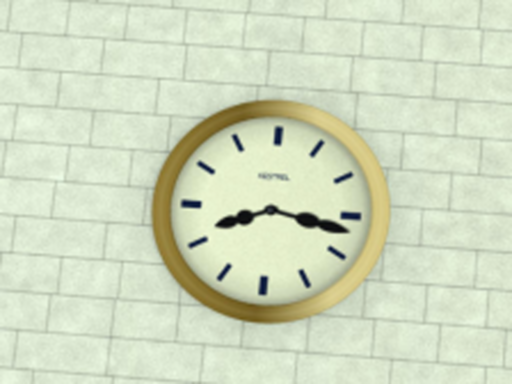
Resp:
**8:17**
